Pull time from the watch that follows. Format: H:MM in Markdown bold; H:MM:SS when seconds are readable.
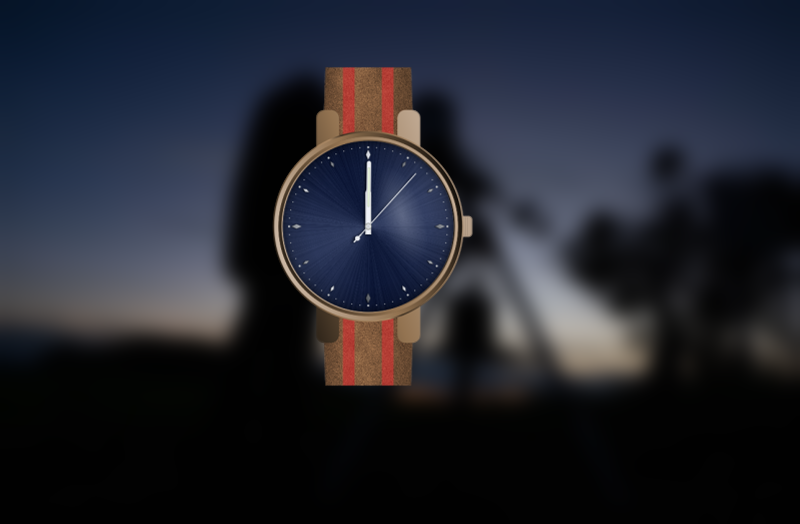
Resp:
**12:00:07**
